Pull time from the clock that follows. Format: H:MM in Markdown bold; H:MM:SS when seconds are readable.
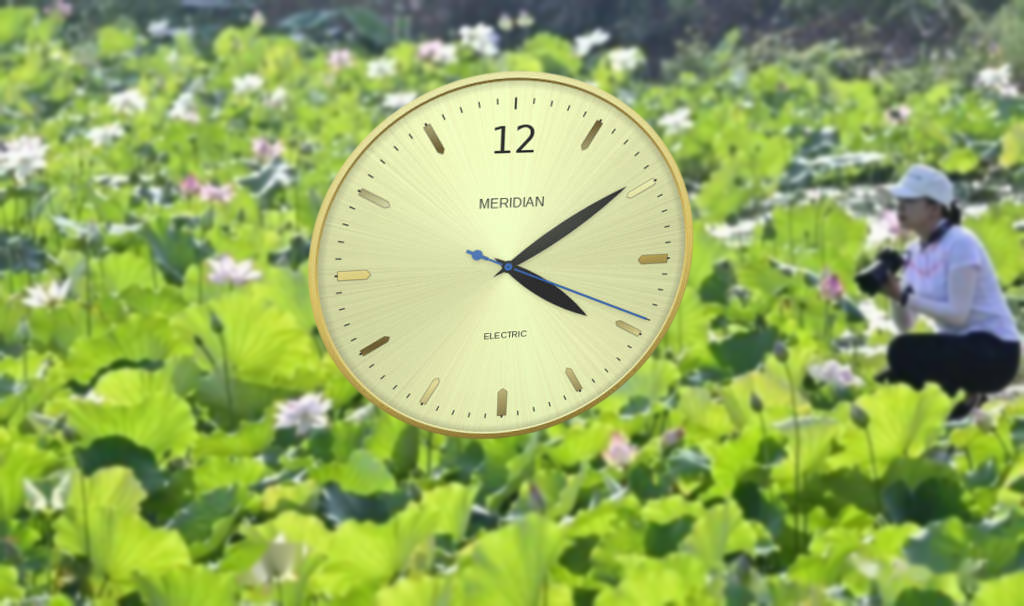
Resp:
**4:09:19**
